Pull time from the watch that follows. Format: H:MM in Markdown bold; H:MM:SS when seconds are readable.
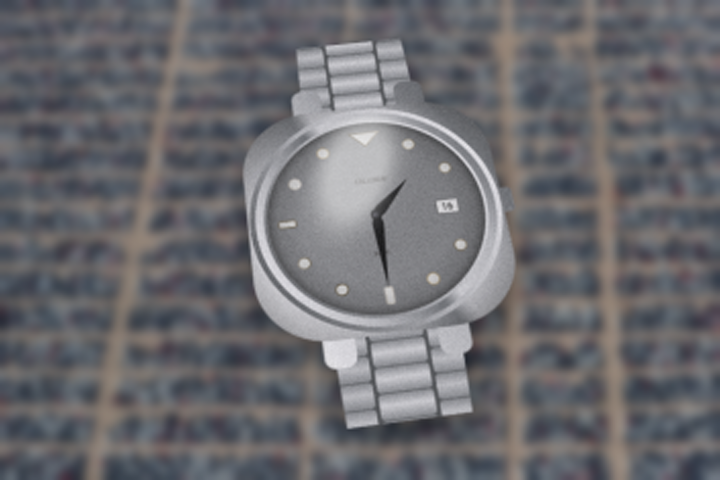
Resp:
**1:30**
